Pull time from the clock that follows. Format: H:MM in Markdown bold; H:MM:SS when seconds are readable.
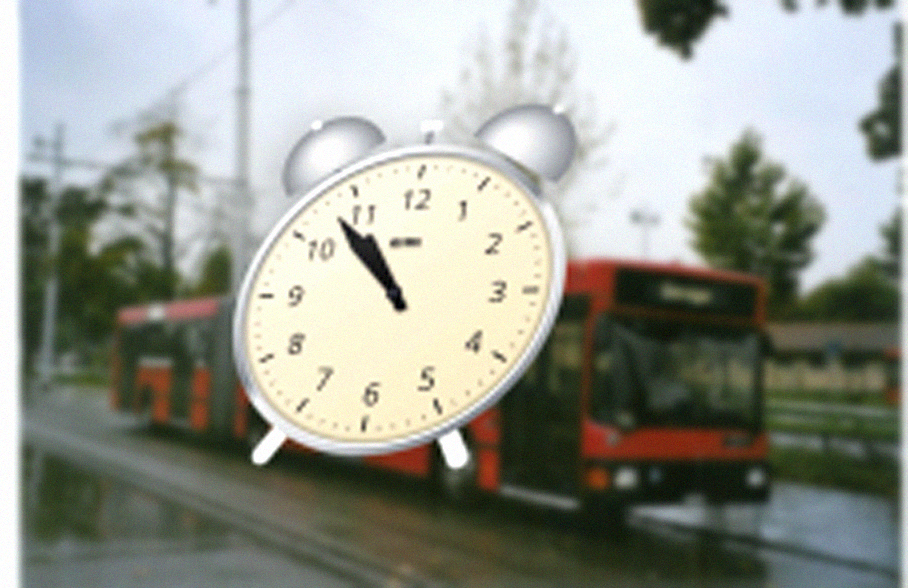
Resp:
**10:53**
